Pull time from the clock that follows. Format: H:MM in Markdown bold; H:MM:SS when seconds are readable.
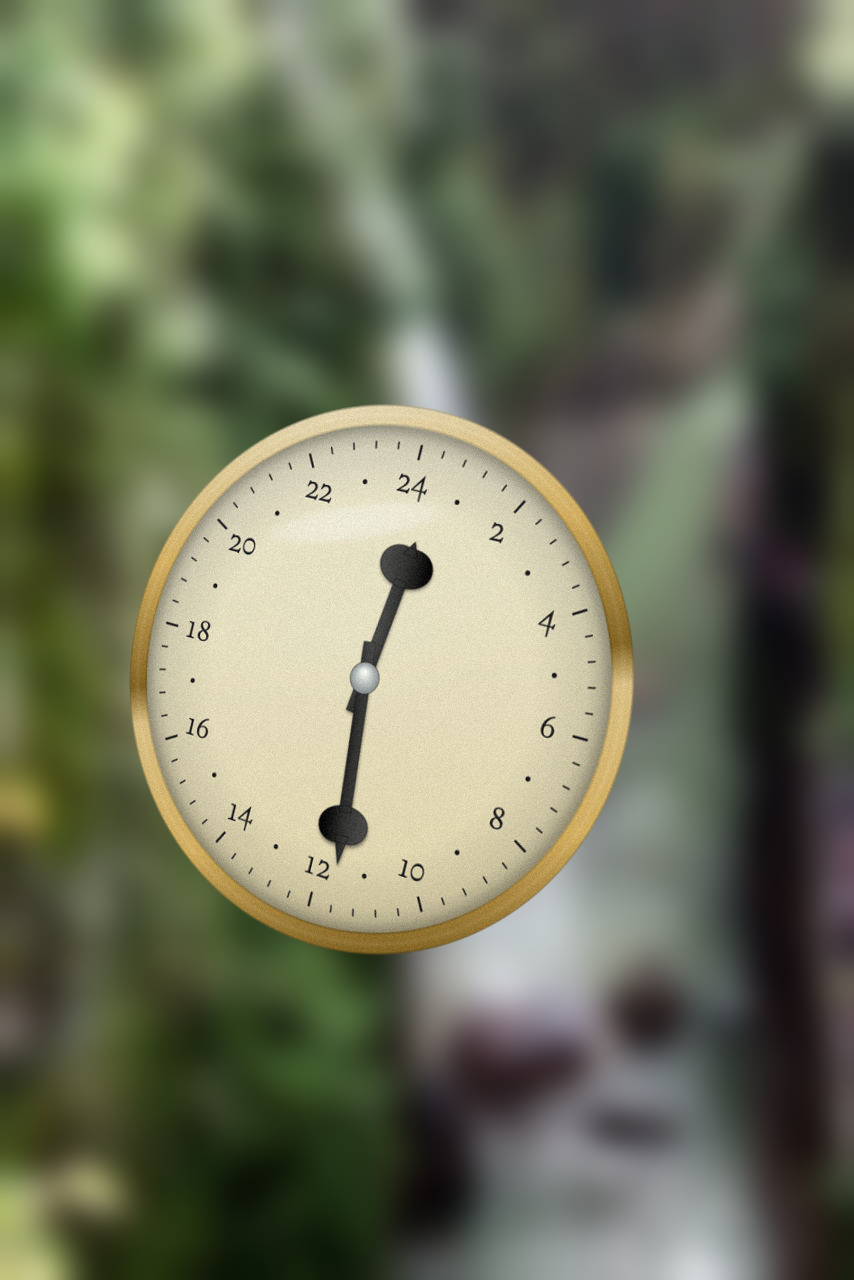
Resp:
**0:29**
